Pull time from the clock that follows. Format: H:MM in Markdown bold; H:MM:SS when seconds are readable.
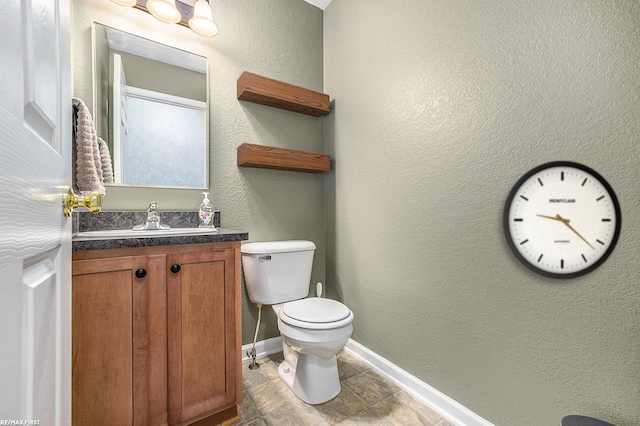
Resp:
**9:22**
